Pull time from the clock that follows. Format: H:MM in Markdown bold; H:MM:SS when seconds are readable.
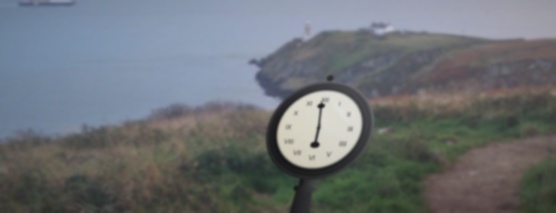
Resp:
**5:59**
